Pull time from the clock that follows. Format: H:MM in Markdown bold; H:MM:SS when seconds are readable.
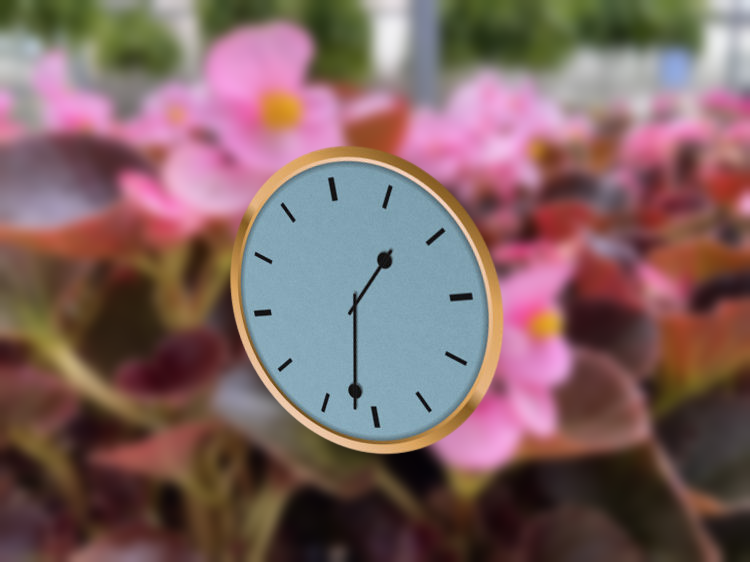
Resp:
**1:32**
